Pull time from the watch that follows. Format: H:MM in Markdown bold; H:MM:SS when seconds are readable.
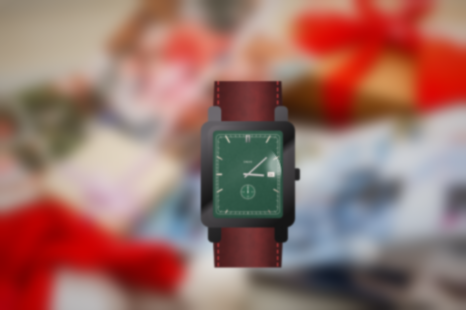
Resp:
**3:08**
